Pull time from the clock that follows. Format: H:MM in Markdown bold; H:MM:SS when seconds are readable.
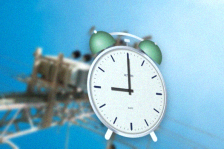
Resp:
**9:00**
